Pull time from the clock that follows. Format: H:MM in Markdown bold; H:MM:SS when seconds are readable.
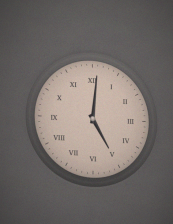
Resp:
**5:01**
